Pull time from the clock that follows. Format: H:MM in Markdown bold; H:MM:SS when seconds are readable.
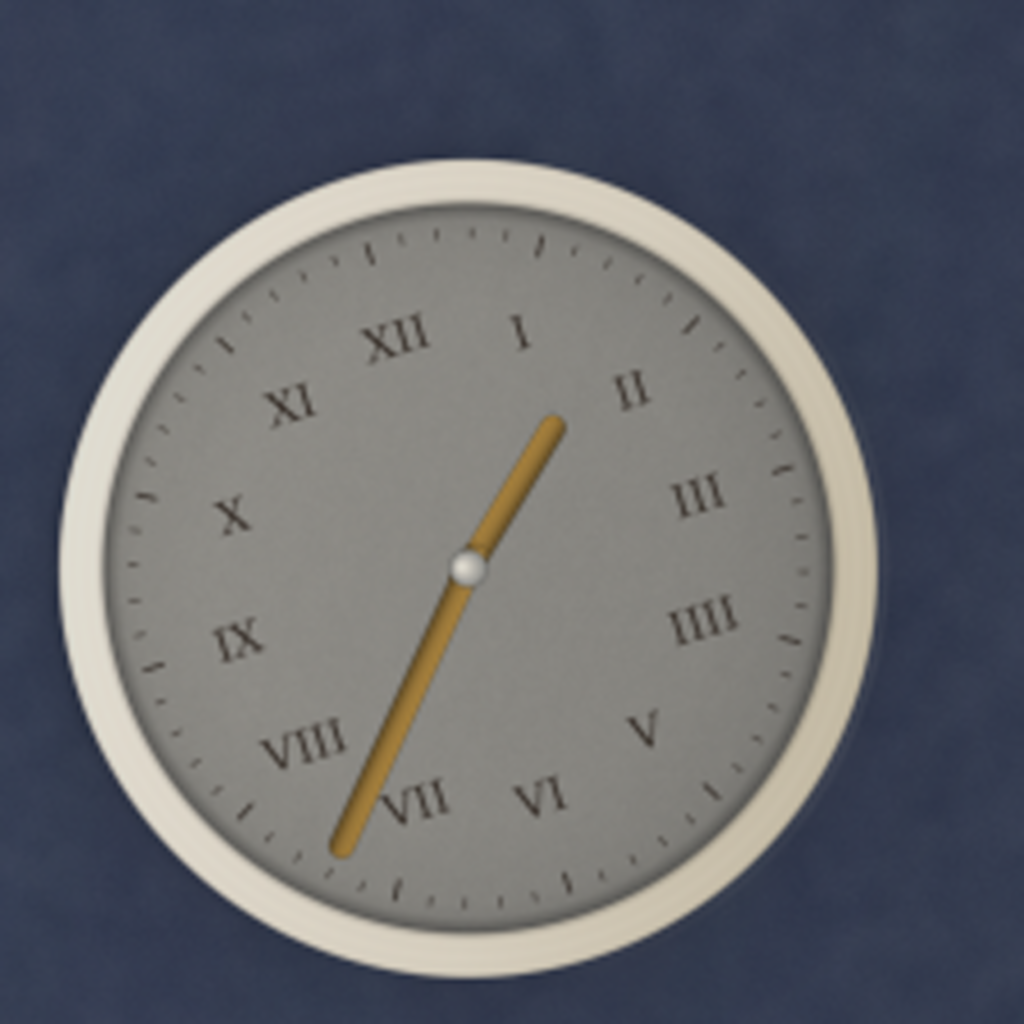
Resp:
**1:37**
